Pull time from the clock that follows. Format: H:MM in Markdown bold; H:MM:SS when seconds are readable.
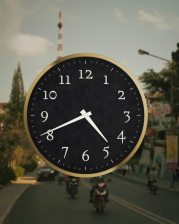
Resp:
**4:41**
